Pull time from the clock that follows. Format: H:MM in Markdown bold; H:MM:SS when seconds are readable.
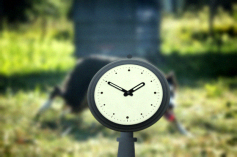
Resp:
**1:50**
